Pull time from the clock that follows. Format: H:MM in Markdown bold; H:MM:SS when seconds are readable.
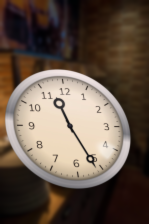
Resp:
**11:26**
